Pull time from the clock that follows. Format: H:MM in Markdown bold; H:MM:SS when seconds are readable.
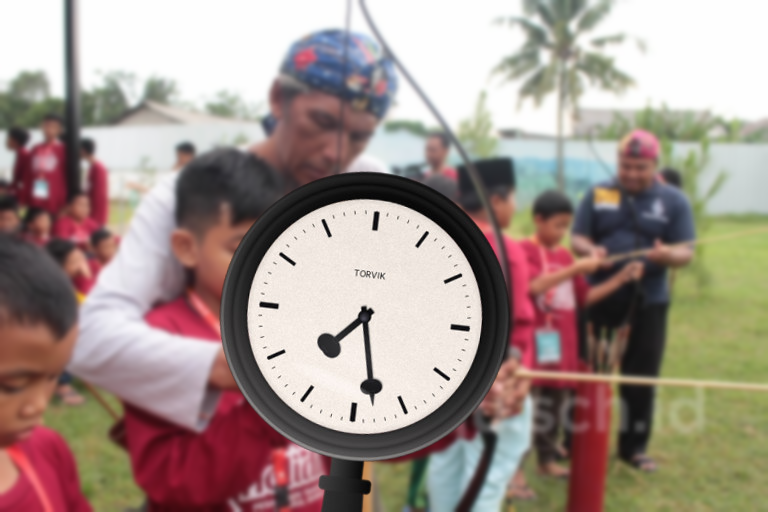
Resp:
**7:28**
